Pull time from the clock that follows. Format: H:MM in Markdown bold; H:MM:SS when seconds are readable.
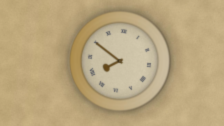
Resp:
**7:50**
